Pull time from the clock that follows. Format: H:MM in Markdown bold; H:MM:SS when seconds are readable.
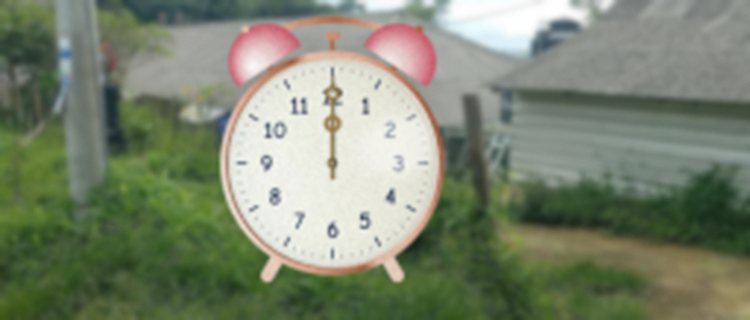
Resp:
**12:00**
